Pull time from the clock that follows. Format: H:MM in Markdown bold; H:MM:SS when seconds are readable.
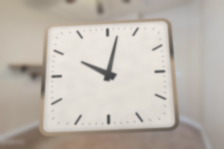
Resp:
**10:02**
